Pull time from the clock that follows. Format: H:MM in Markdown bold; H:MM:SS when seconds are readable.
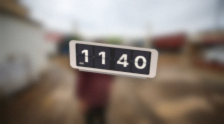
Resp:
**11:40**
